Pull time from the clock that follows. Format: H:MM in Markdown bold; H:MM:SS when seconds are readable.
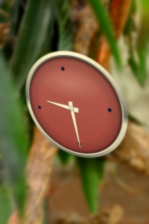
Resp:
**9:30**
